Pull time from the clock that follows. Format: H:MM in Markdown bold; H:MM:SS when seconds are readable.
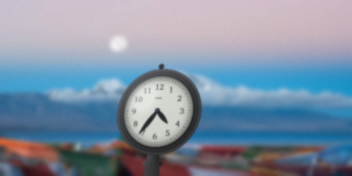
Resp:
**4:36**
